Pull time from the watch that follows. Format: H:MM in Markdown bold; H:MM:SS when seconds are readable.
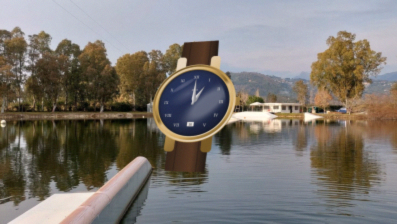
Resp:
**1:00**
